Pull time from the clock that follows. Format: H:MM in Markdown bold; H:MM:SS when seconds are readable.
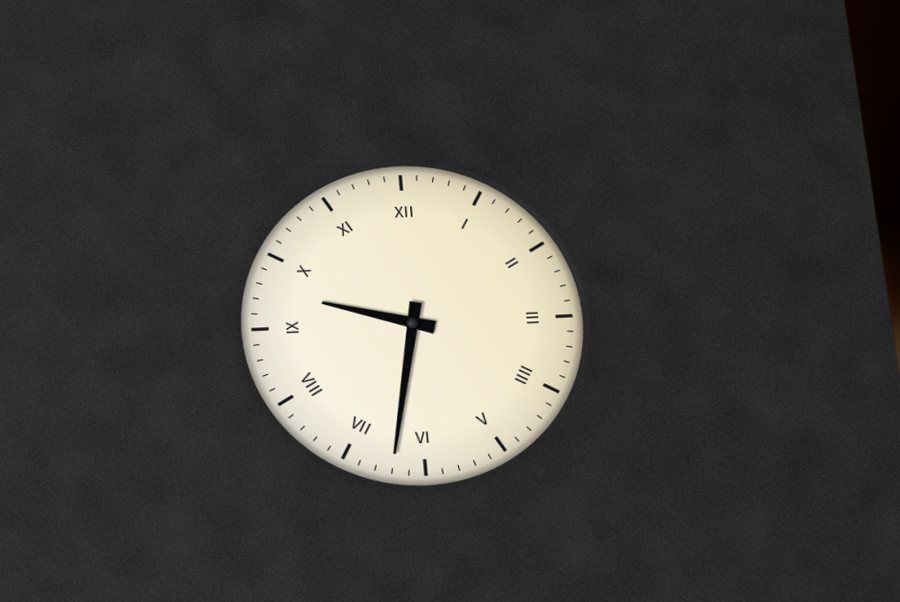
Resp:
**9:32**
